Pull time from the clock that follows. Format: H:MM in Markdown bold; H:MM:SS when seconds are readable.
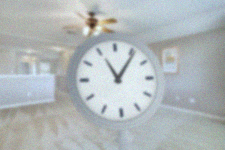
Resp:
**11:06**
